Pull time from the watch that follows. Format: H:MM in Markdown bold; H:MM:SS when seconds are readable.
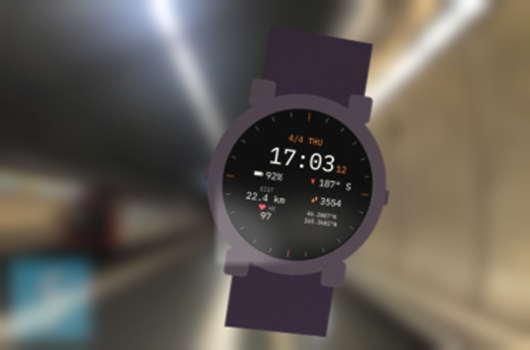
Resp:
**17:03**
